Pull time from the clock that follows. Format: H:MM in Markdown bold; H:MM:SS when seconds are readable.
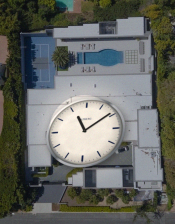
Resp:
**11:09**
